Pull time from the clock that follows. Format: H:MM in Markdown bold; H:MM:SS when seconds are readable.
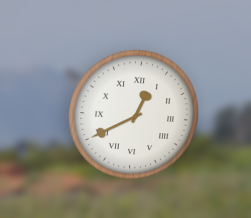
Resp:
**12:40**
